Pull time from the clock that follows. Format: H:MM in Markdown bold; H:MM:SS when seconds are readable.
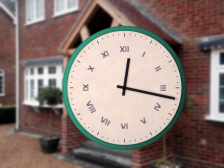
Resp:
**12:17**
